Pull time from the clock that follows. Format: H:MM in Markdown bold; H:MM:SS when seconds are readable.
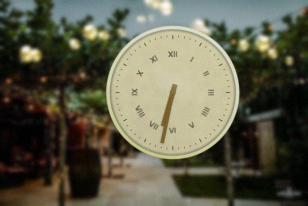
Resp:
**6:32**
